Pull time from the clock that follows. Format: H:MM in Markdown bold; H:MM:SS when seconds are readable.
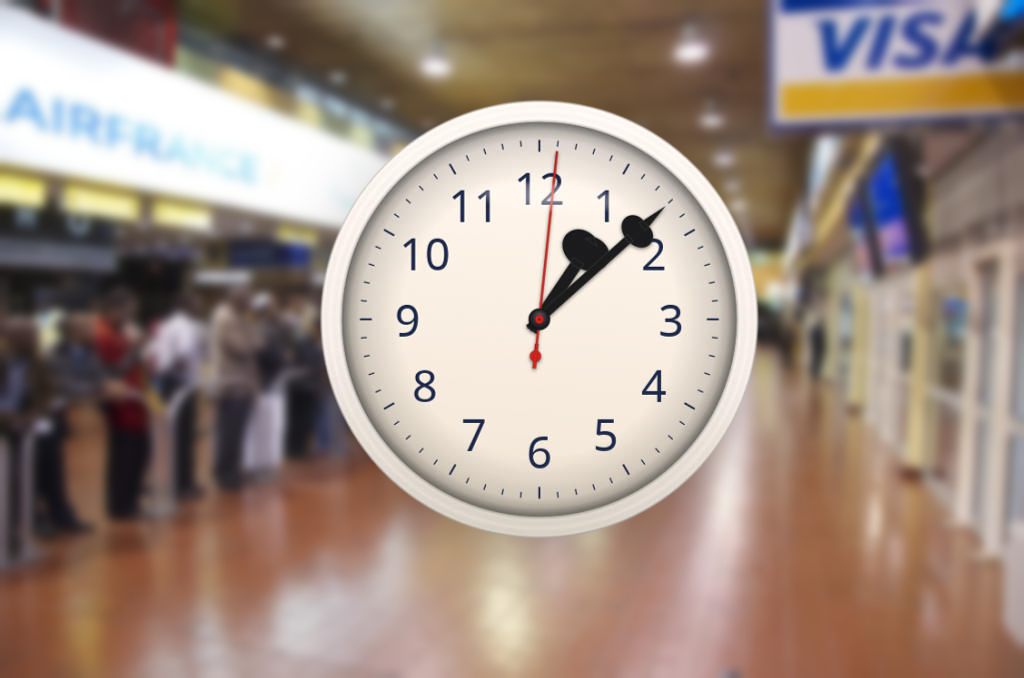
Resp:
**1:08:01**
